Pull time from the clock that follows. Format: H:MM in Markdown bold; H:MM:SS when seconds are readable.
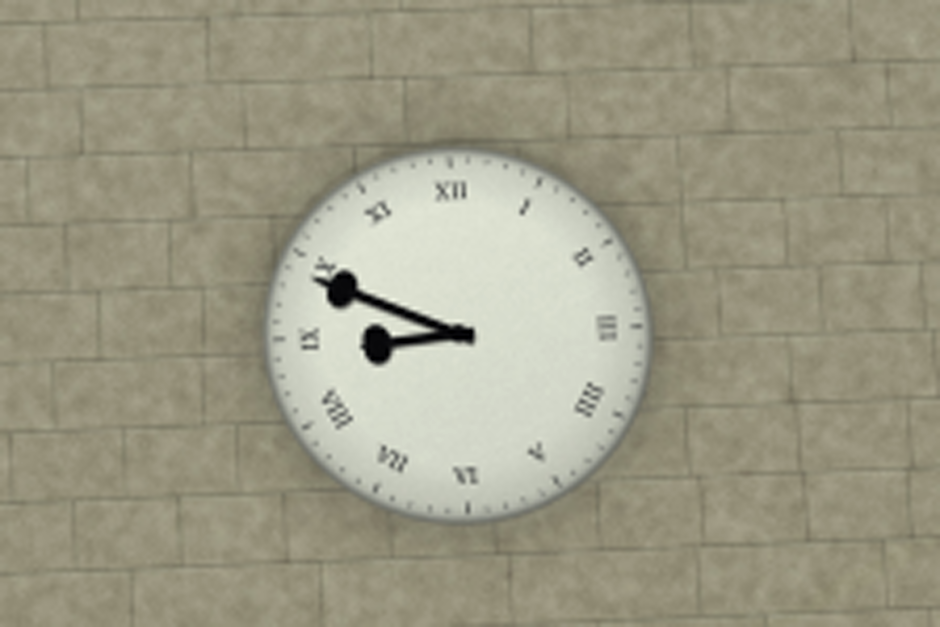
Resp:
**8:49**
